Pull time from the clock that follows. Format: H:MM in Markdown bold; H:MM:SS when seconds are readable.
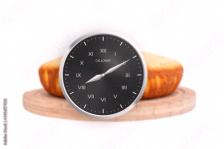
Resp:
**8:10**
